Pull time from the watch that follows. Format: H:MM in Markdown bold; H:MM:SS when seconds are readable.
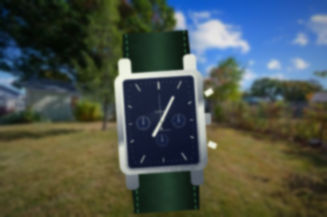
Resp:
**7:05**
